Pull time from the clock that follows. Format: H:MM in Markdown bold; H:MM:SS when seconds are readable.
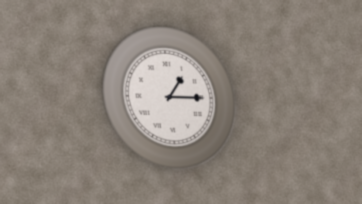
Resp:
**1:15**
